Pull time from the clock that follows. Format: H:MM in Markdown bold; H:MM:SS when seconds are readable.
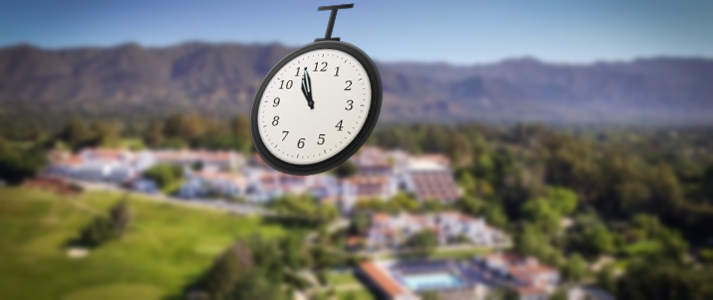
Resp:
**10:56**
